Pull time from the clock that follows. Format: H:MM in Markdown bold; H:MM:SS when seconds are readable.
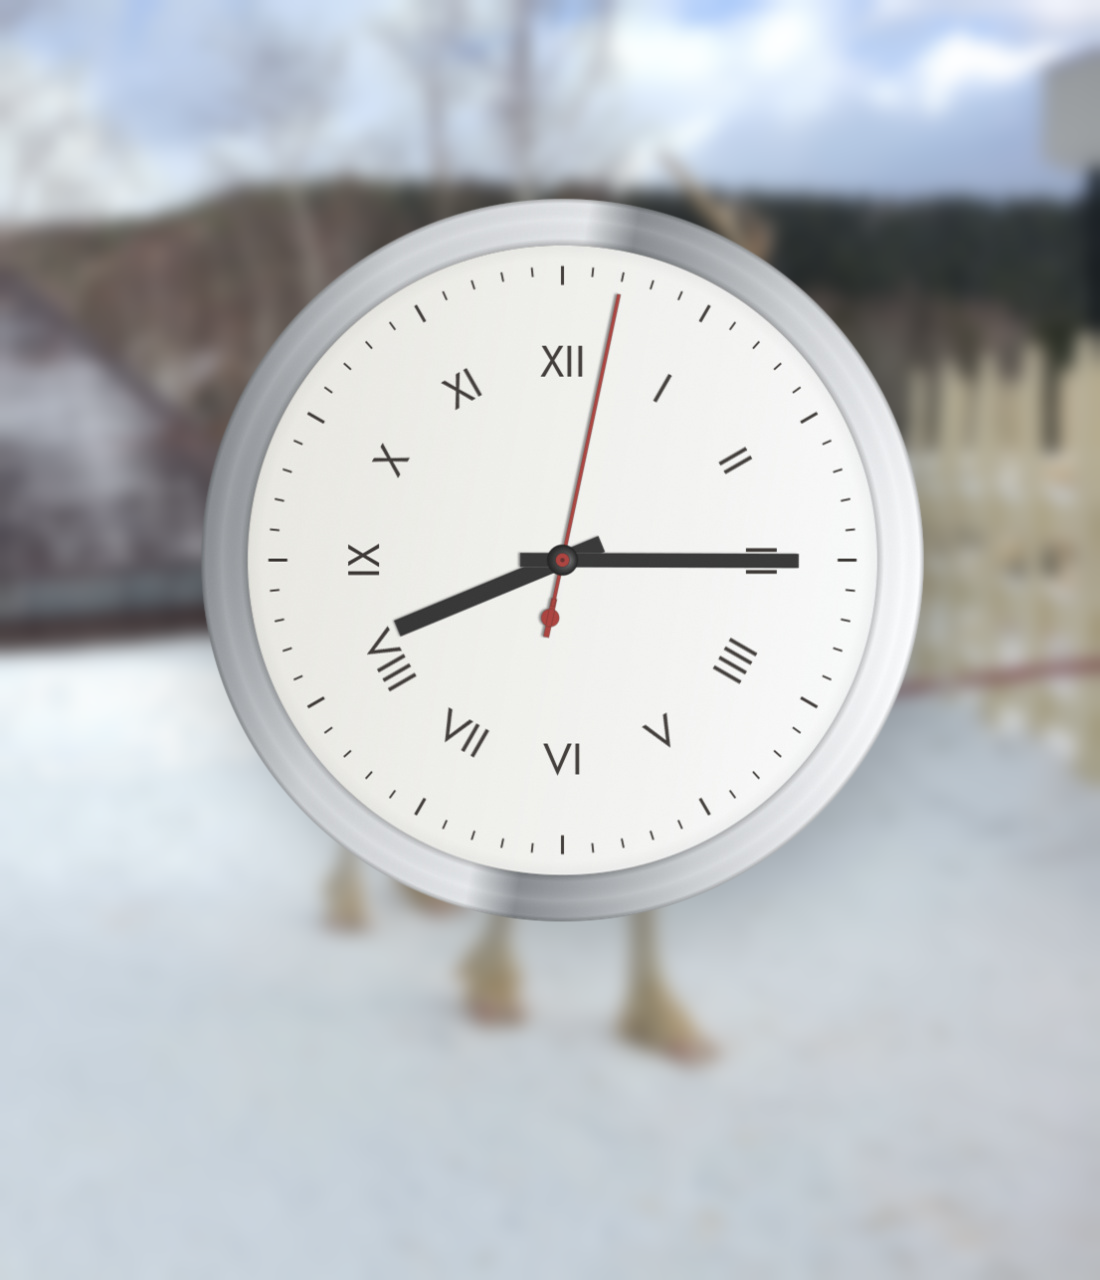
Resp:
**8:15:02**
